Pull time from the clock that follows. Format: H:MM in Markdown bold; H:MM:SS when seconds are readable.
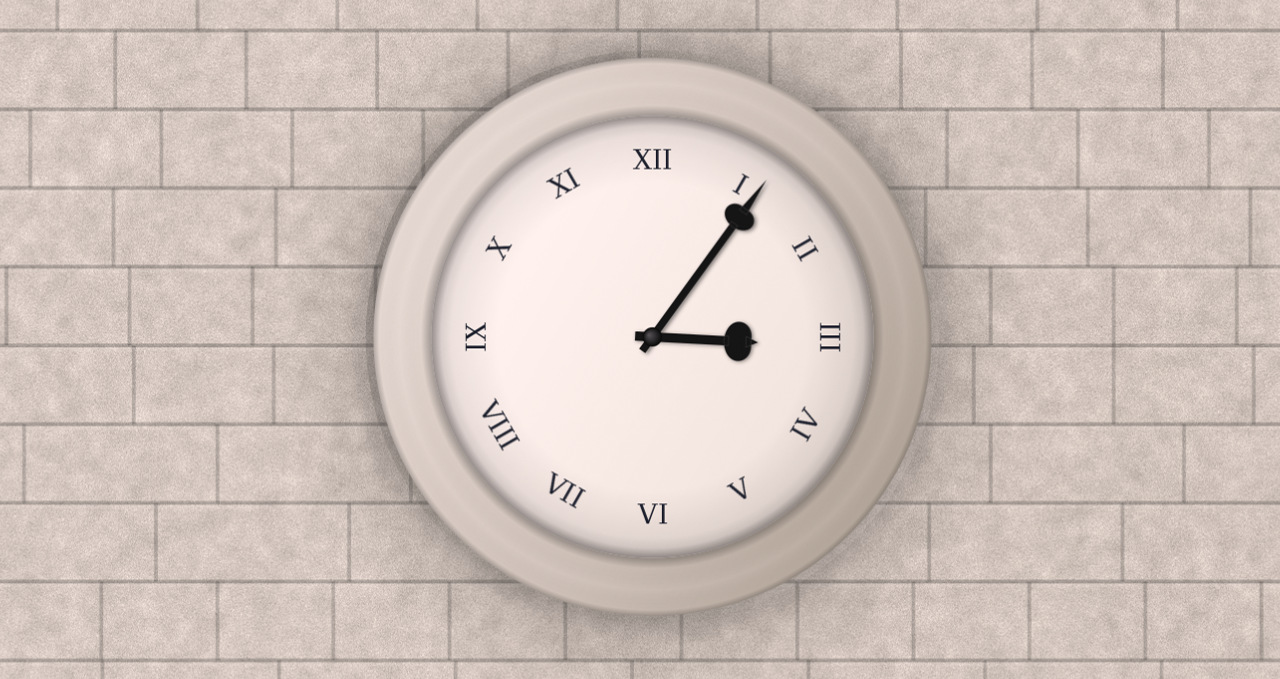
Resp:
**3:06**
